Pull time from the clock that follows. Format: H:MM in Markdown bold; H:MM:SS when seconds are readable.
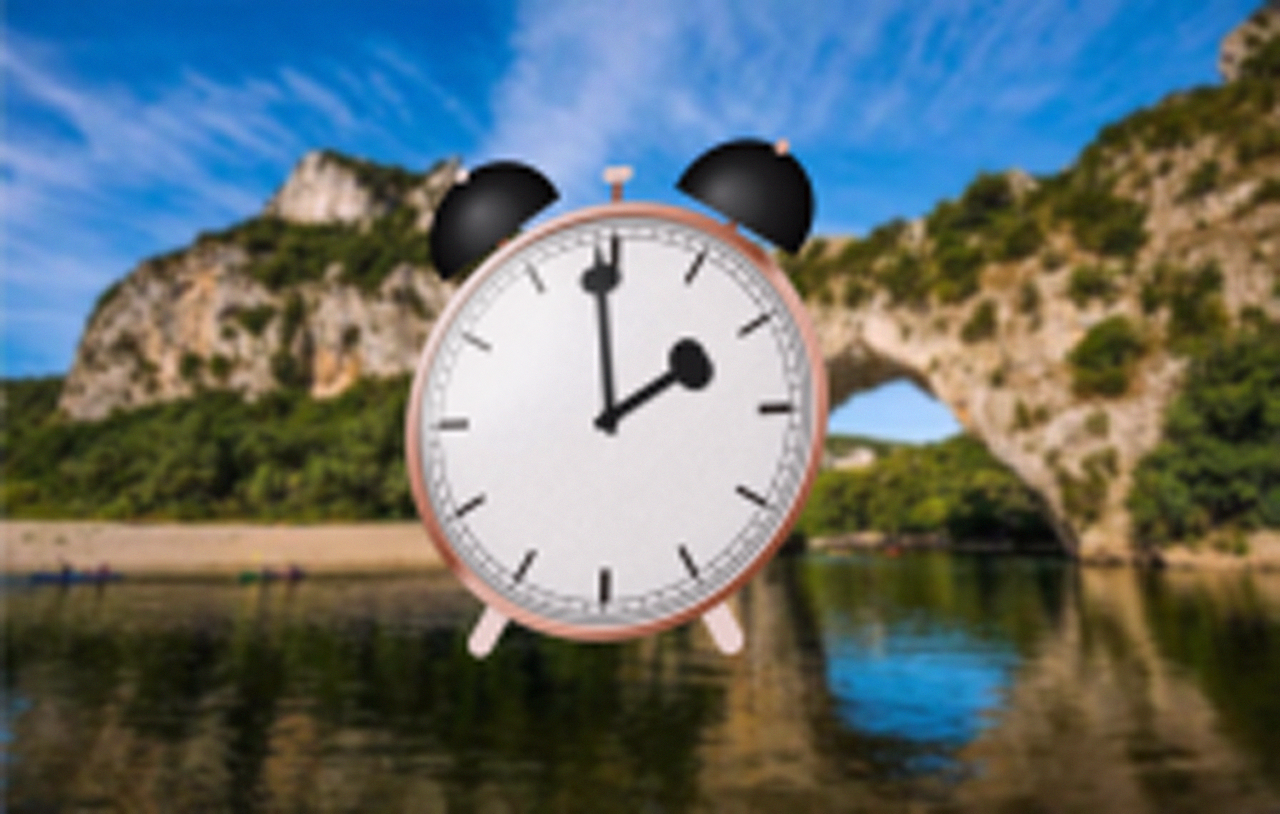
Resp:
**1:59**
